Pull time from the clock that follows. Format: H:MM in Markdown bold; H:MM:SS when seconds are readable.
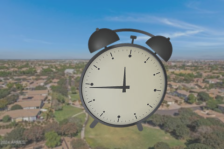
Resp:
**11:44**
